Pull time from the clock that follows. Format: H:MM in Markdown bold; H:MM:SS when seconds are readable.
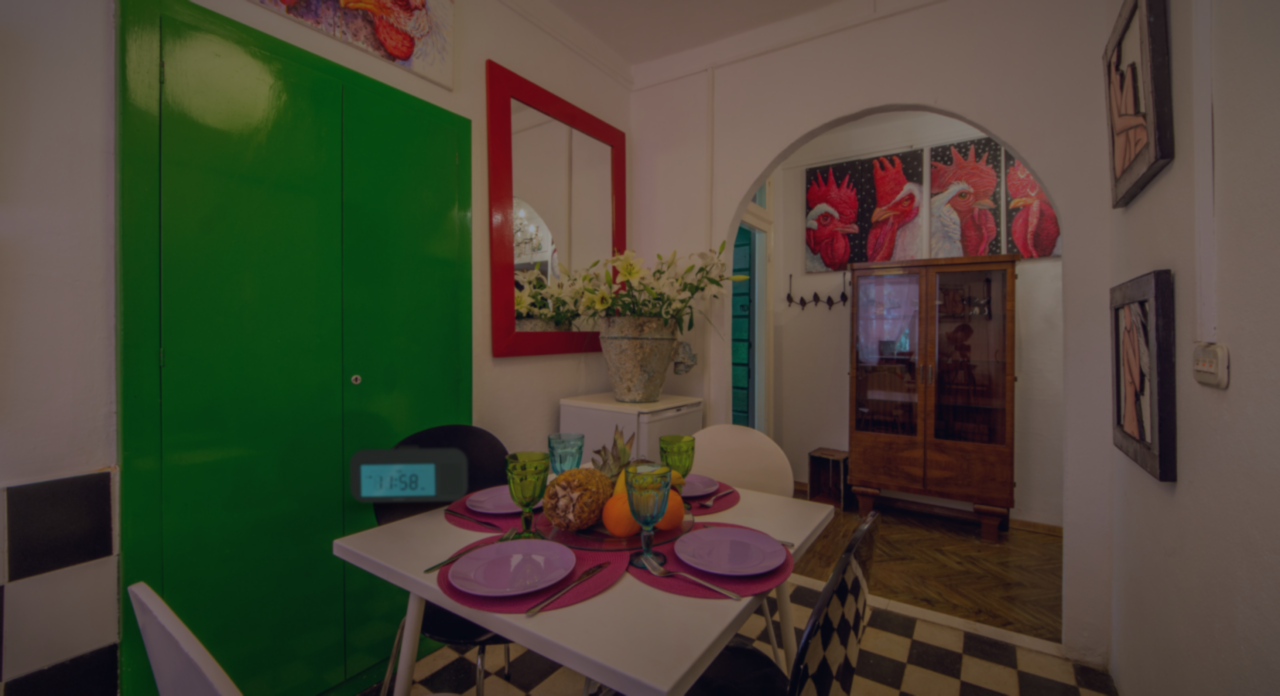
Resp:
**11:58**
